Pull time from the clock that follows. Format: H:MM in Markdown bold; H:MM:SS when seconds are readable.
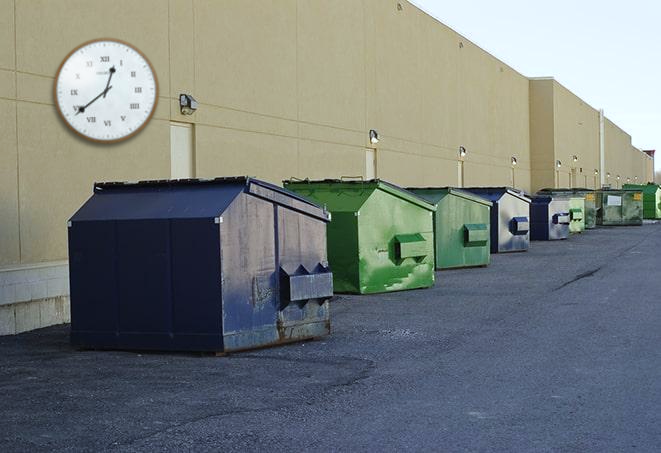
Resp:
**12:39**
